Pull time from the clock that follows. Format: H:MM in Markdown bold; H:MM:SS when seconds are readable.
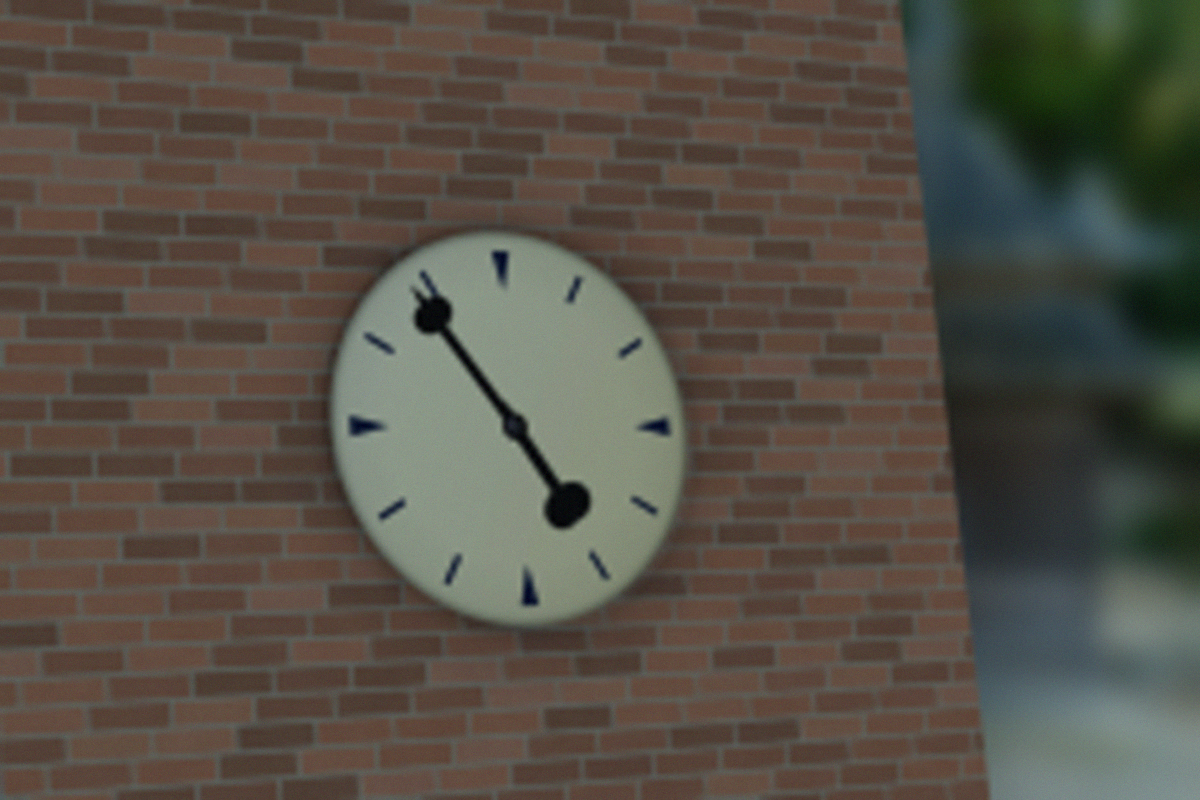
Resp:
**4:54**
